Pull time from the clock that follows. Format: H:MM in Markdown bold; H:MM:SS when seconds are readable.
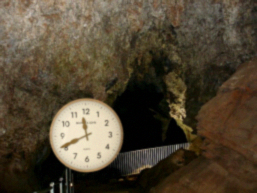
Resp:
**11:41**
